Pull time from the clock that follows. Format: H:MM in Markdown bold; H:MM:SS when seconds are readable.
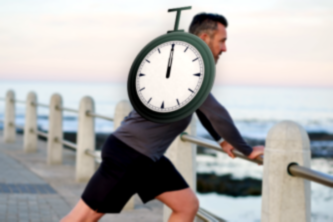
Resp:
**12:00**
